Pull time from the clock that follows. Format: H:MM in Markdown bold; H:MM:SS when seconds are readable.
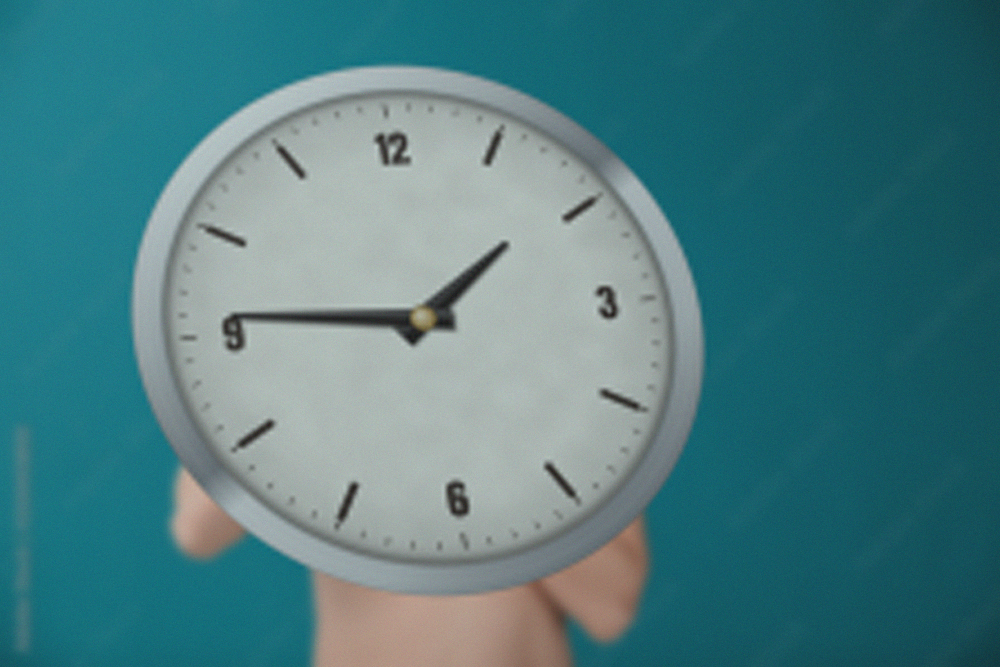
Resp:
**1:46**
